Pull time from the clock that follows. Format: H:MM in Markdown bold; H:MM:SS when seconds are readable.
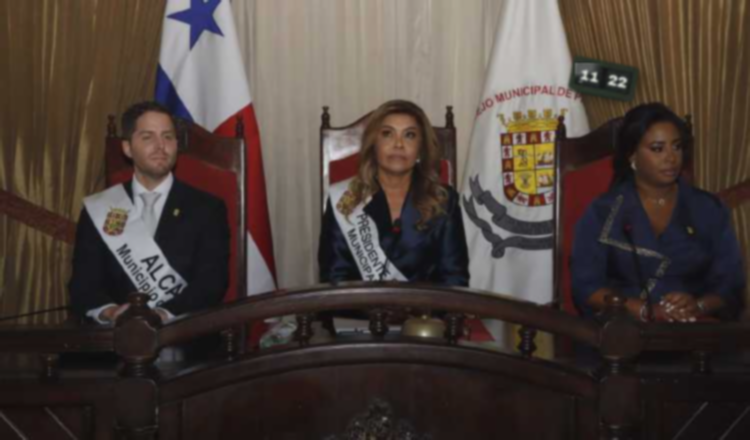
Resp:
**11:22**
